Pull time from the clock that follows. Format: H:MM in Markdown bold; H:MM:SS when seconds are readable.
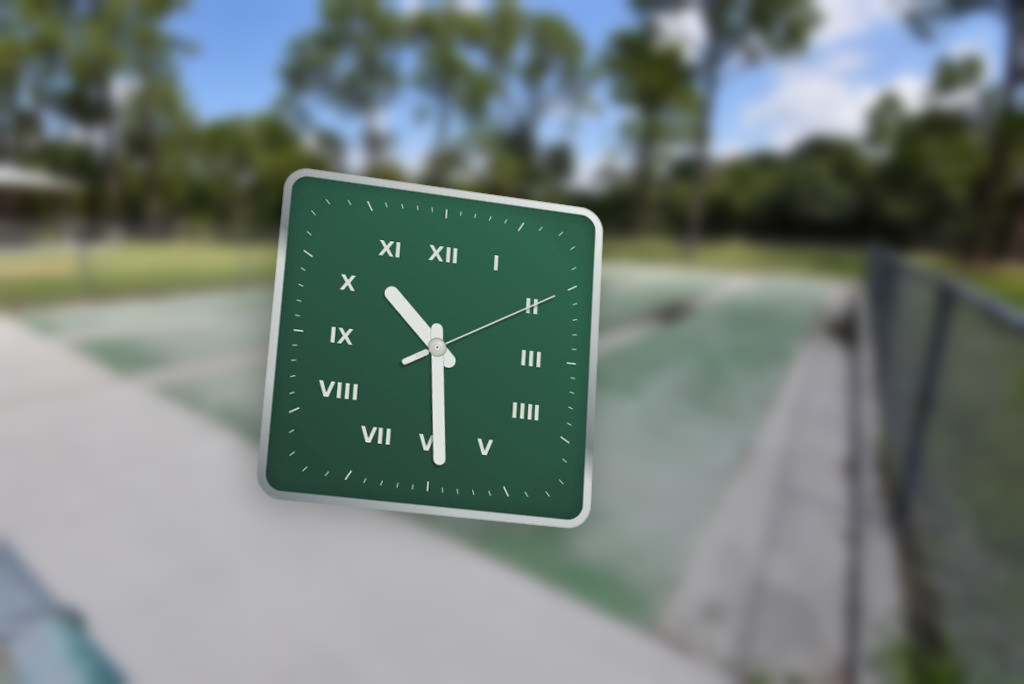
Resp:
**10:29:10**
